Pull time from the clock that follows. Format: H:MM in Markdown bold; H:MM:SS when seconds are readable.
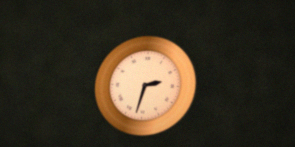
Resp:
**2:32**
